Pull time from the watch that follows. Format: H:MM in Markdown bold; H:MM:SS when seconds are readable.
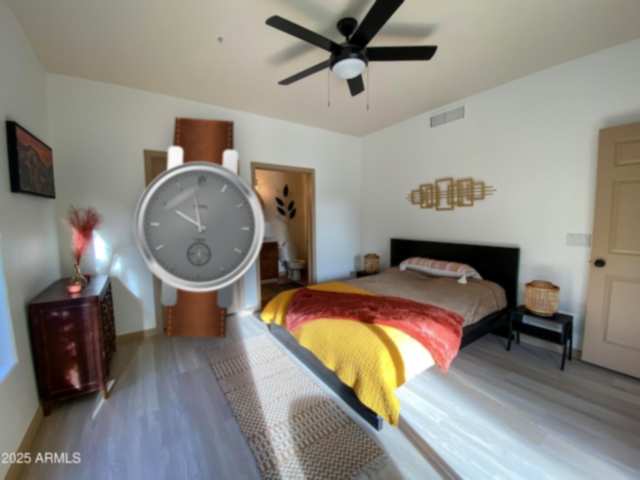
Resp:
**9:58**
